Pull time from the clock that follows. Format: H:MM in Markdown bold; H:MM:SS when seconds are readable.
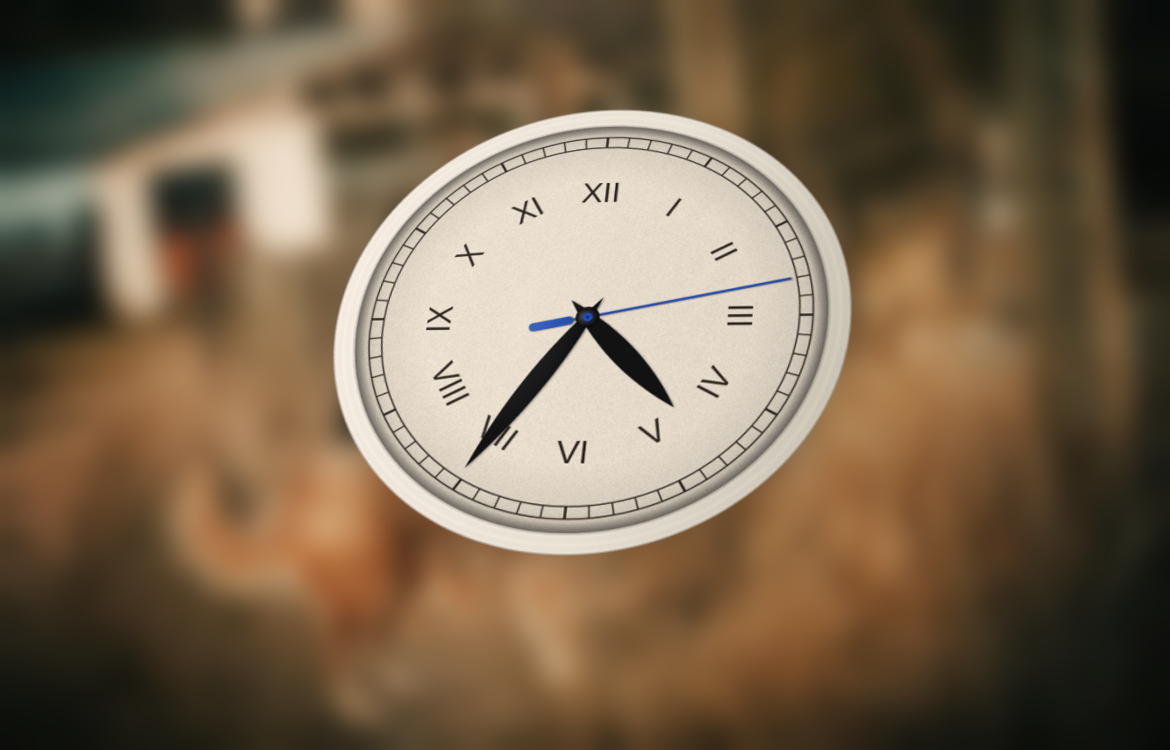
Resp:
**4:35:13**
